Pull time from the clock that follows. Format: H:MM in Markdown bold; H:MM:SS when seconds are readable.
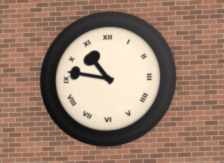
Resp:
**10:47**
